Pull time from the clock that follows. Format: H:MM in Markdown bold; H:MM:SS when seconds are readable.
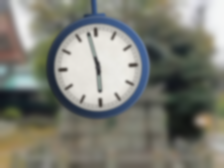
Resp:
**5:58**
